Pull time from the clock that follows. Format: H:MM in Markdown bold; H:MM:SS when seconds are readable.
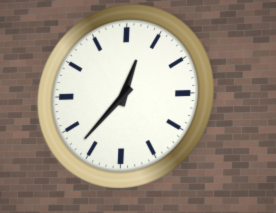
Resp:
**12:37**
